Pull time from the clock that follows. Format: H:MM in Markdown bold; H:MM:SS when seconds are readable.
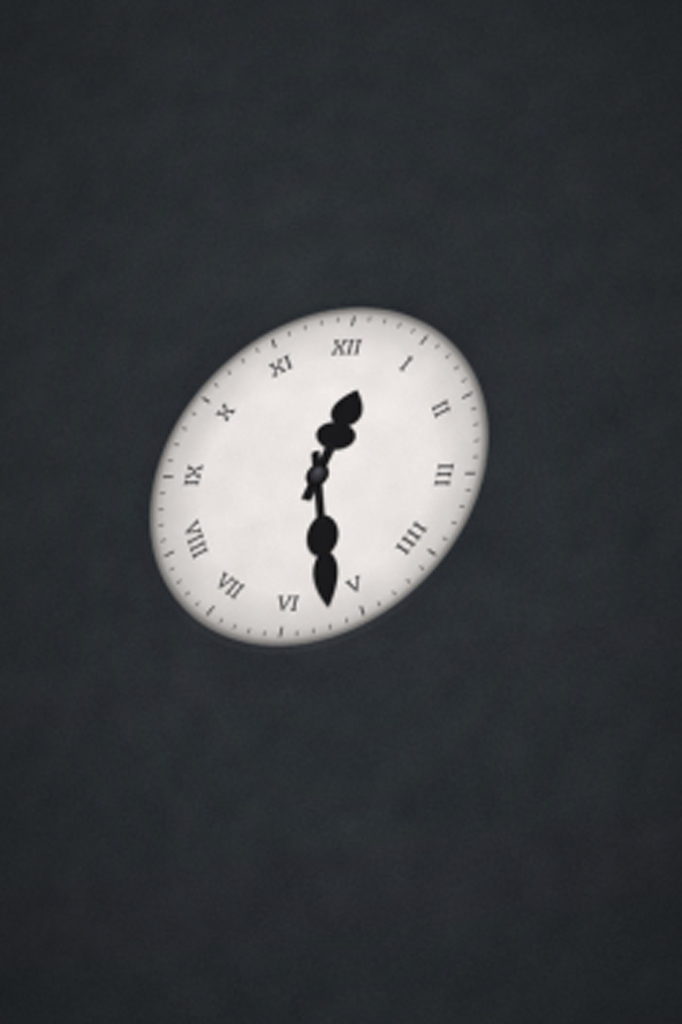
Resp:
**12:27**
